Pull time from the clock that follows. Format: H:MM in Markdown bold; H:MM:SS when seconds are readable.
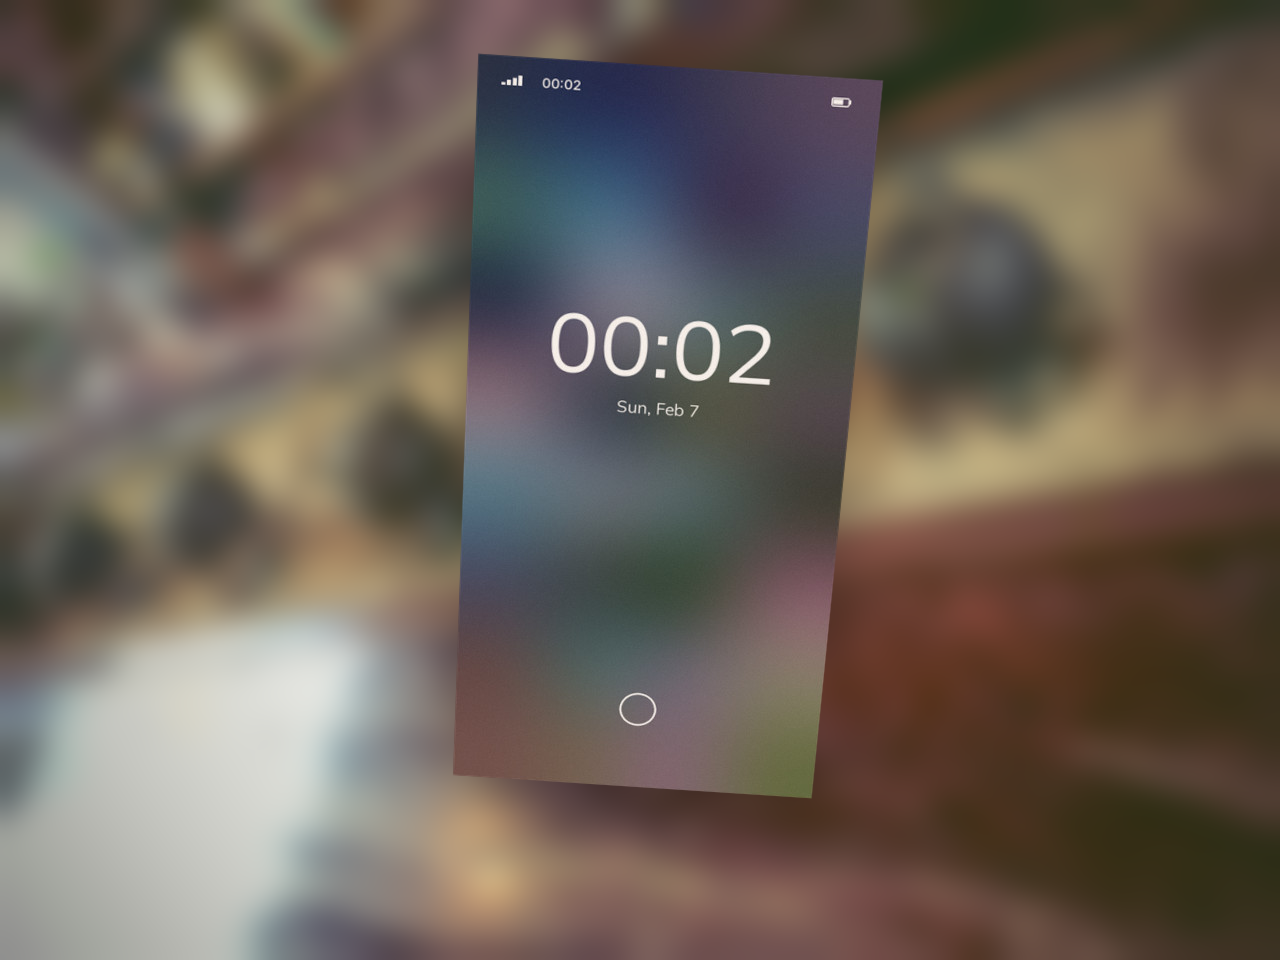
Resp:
**0:02**
